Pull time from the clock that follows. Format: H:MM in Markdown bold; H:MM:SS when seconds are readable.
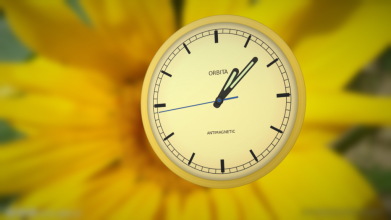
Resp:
**1:07:44**
